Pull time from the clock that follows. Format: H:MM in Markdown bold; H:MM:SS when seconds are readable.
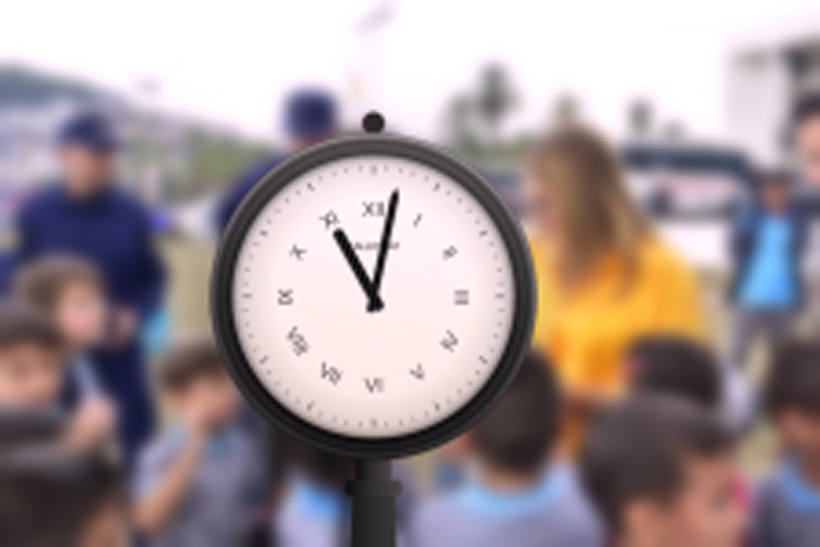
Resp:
**11:02**
